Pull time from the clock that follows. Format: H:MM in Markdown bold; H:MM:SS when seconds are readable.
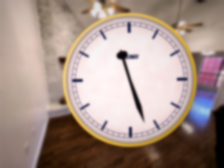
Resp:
**11:27**
